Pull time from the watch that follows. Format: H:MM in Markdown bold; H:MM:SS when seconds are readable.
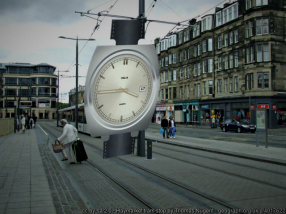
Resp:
**3:45**
